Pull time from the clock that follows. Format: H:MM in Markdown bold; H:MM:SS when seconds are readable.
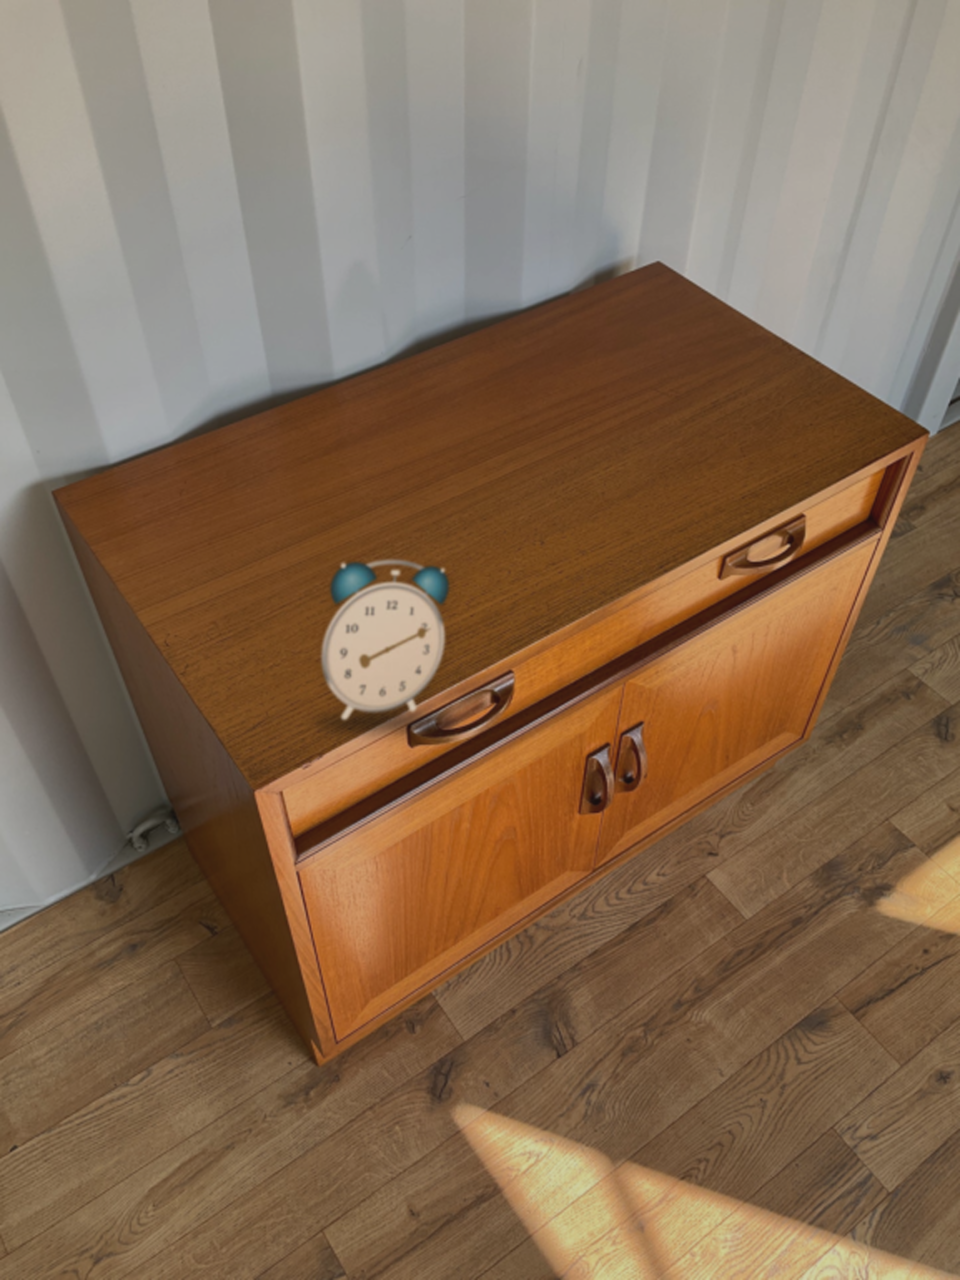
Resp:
**8:11**
